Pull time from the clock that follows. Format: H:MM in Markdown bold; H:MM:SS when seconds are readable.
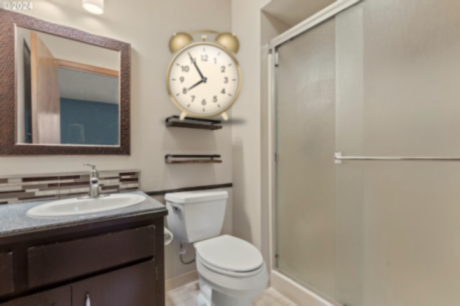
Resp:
**7:55**
